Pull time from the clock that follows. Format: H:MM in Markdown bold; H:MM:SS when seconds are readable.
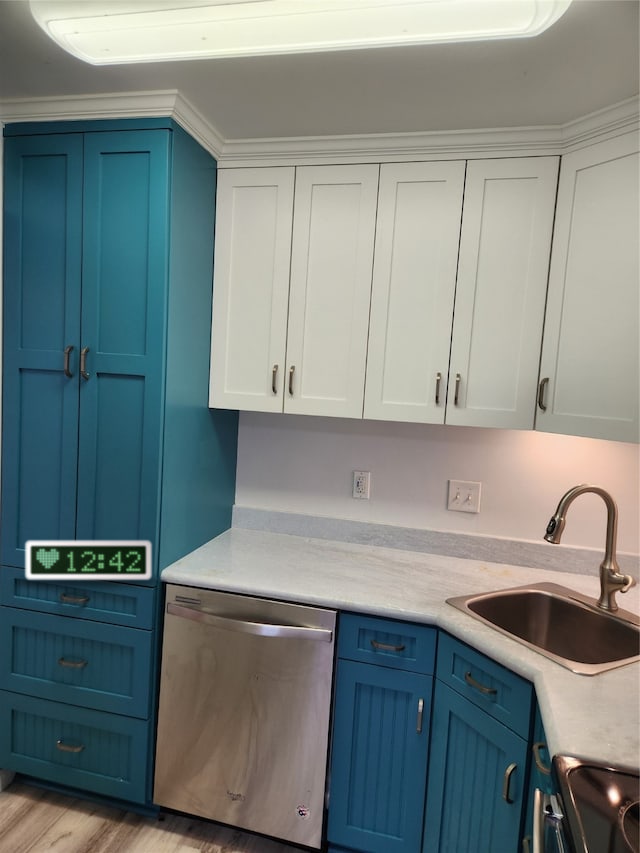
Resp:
**12:42**
